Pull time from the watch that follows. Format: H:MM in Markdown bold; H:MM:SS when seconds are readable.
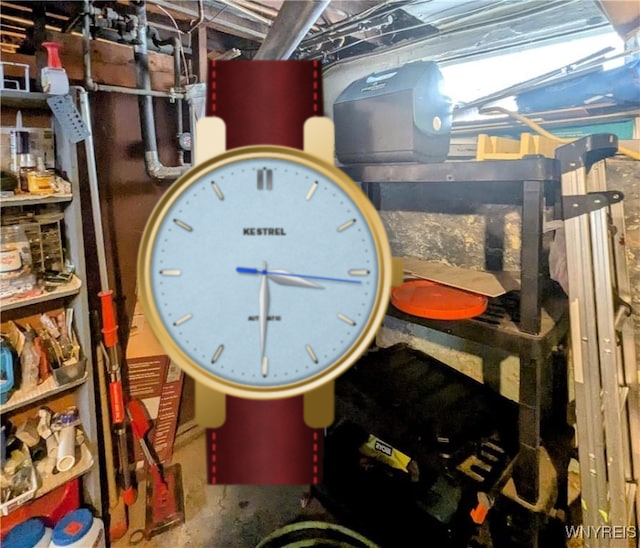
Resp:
**3:30:16**
